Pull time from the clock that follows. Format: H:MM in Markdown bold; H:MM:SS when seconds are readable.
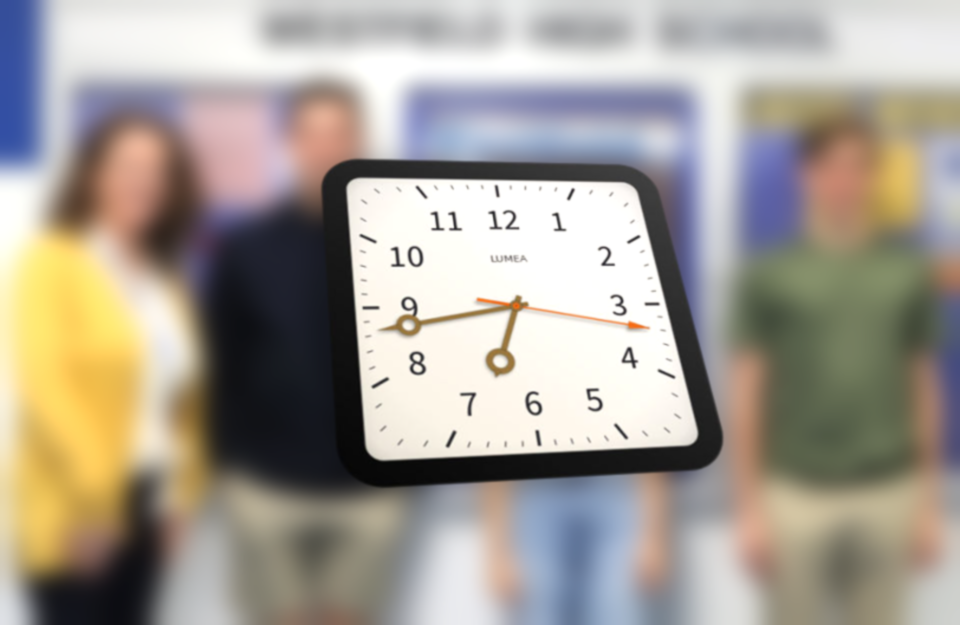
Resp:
**6:43:17**
